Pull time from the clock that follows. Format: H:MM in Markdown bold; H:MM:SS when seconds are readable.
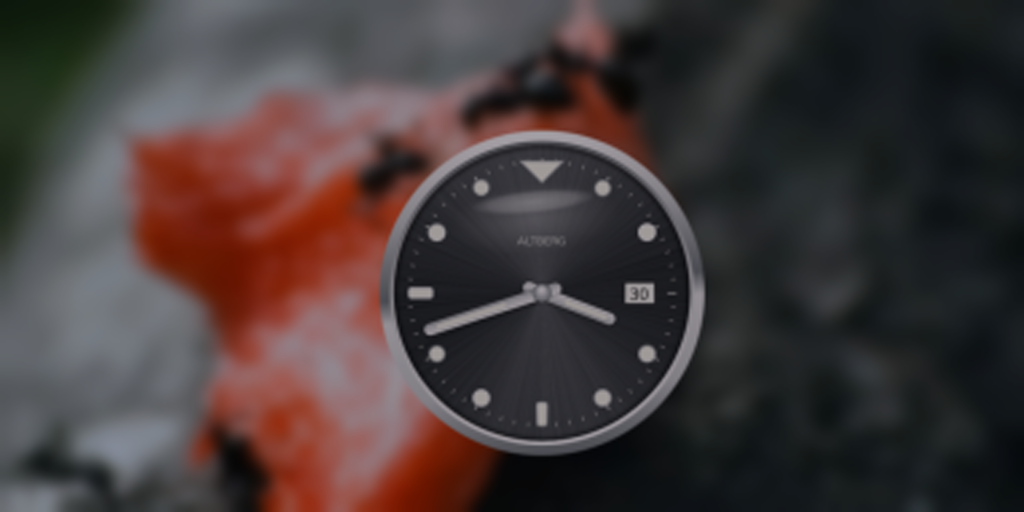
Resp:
**3:42**
